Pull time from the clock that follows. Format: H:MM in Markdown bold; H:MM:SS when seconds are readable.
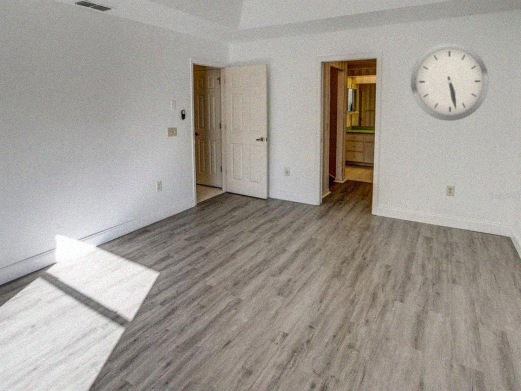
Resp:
**5:28**
